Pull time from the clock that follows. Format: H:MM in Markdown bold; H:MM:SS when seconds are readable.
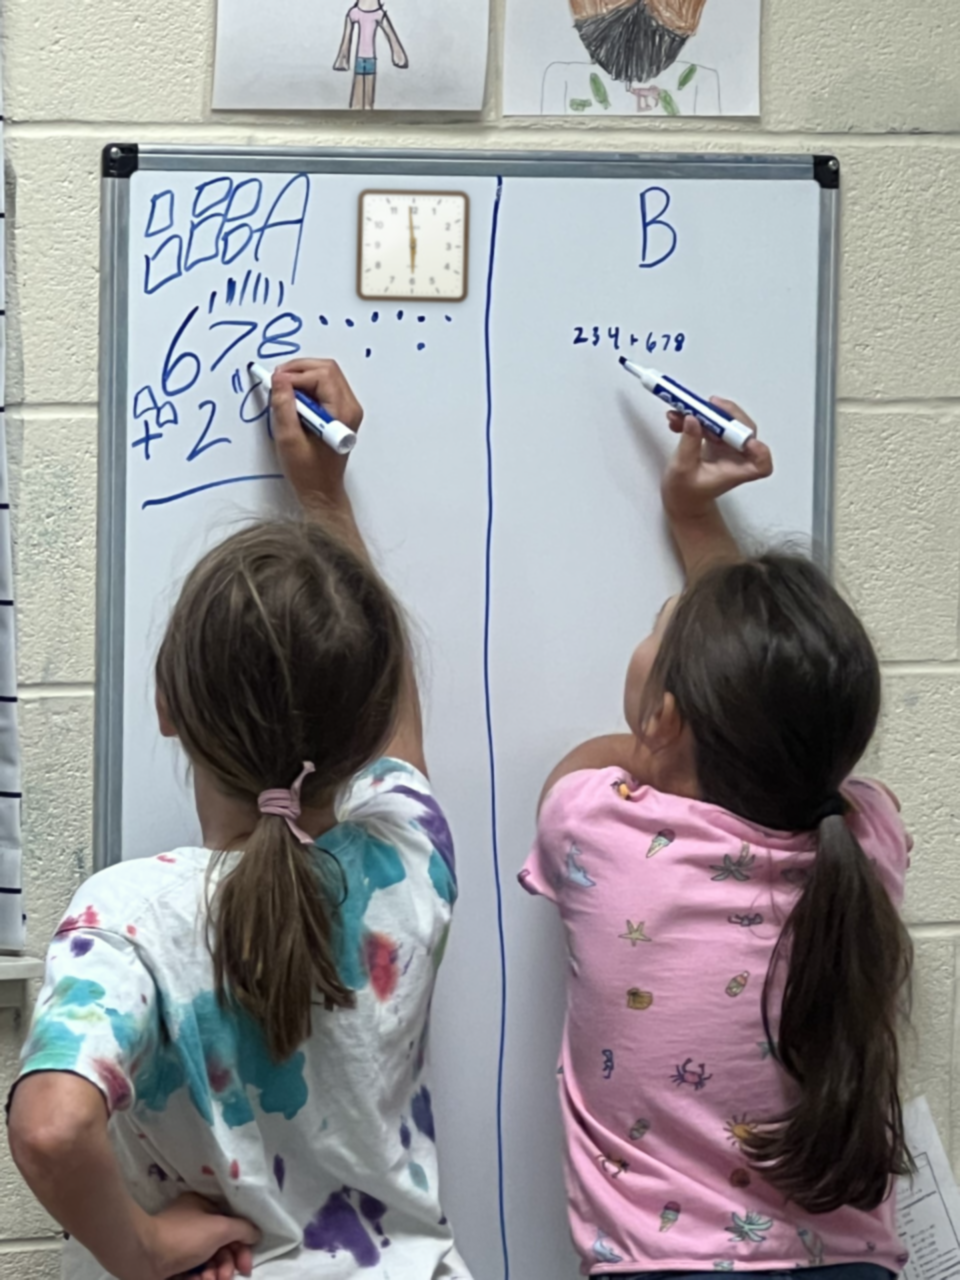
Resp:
**5:59**
